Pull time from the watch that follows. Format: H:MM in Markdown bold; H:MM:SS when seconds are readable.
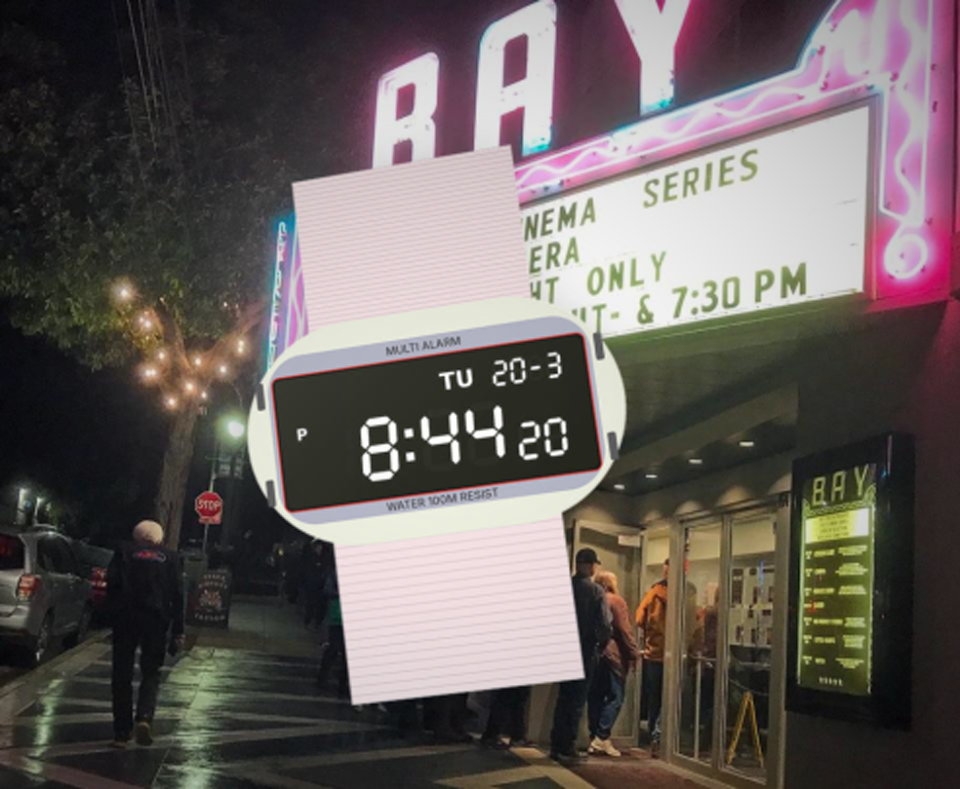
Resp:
**8:44:20**
